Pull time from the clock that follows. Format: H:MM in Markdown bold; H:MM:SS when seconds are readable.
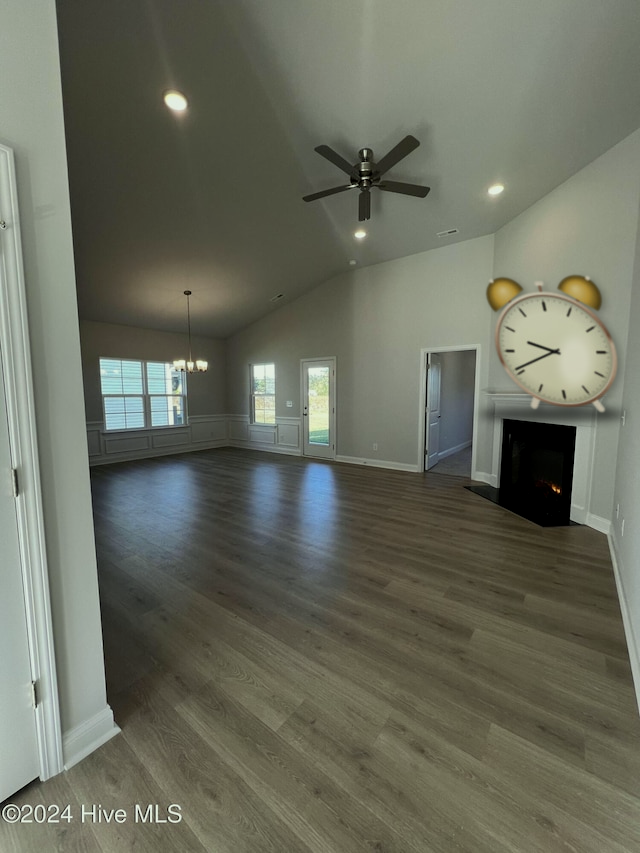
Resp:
**9:41**
